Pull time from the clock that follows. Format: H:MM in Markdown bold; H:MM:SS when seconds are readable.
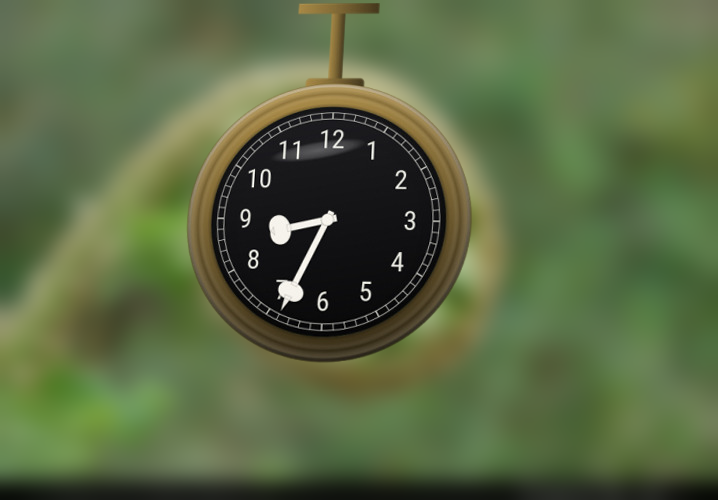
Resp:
**8:34**
